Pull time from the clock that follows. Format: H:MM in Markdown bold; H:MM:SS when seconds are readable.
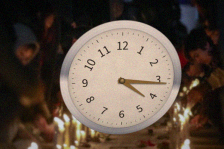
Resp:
**4:16**
